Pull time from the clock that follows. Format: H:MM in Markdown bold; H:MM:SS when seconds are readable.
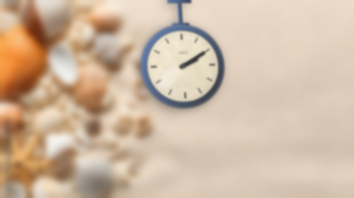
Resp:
**2:10**
